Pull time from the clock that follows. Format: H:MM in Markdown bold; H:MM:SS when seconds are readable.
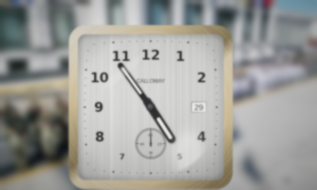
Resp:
**4:54**
